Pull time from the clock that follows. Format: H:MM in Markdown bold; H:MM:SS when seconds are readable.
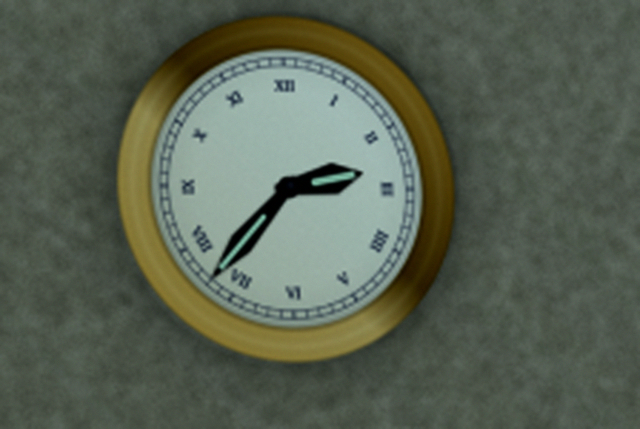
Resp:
**2:37**
